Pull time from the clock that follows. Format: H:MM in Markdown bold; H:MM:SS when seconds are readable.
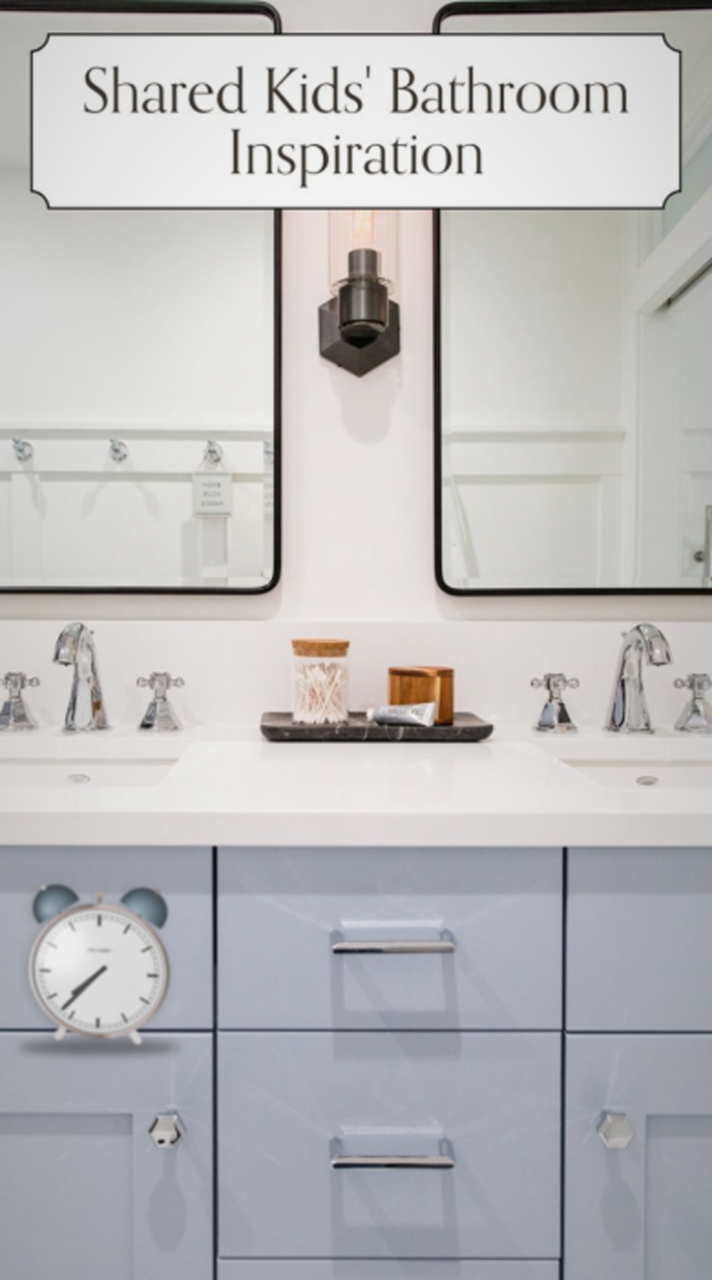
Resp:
**7:37**
